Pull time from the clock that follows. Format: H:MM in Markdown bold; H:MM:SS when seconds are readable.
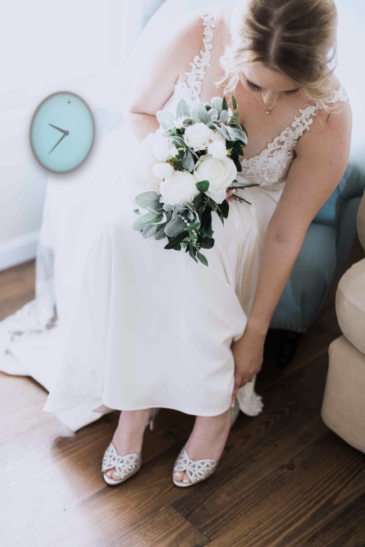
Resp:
**9:37**
